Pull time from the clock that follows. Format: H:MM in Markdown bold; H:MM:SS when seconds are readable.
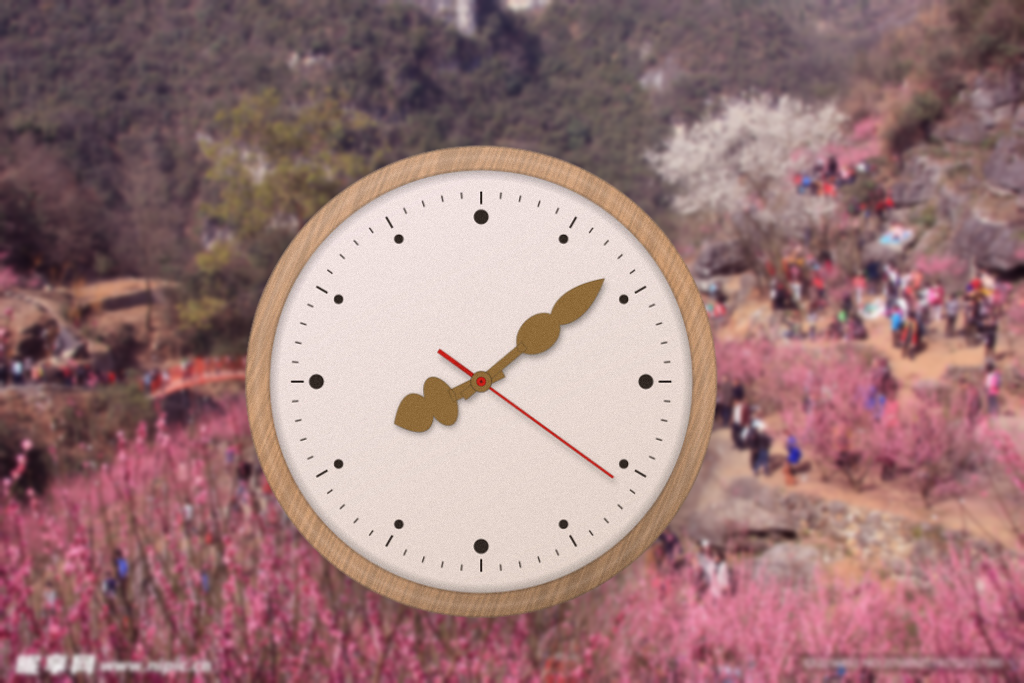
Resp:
**8:08:21**
